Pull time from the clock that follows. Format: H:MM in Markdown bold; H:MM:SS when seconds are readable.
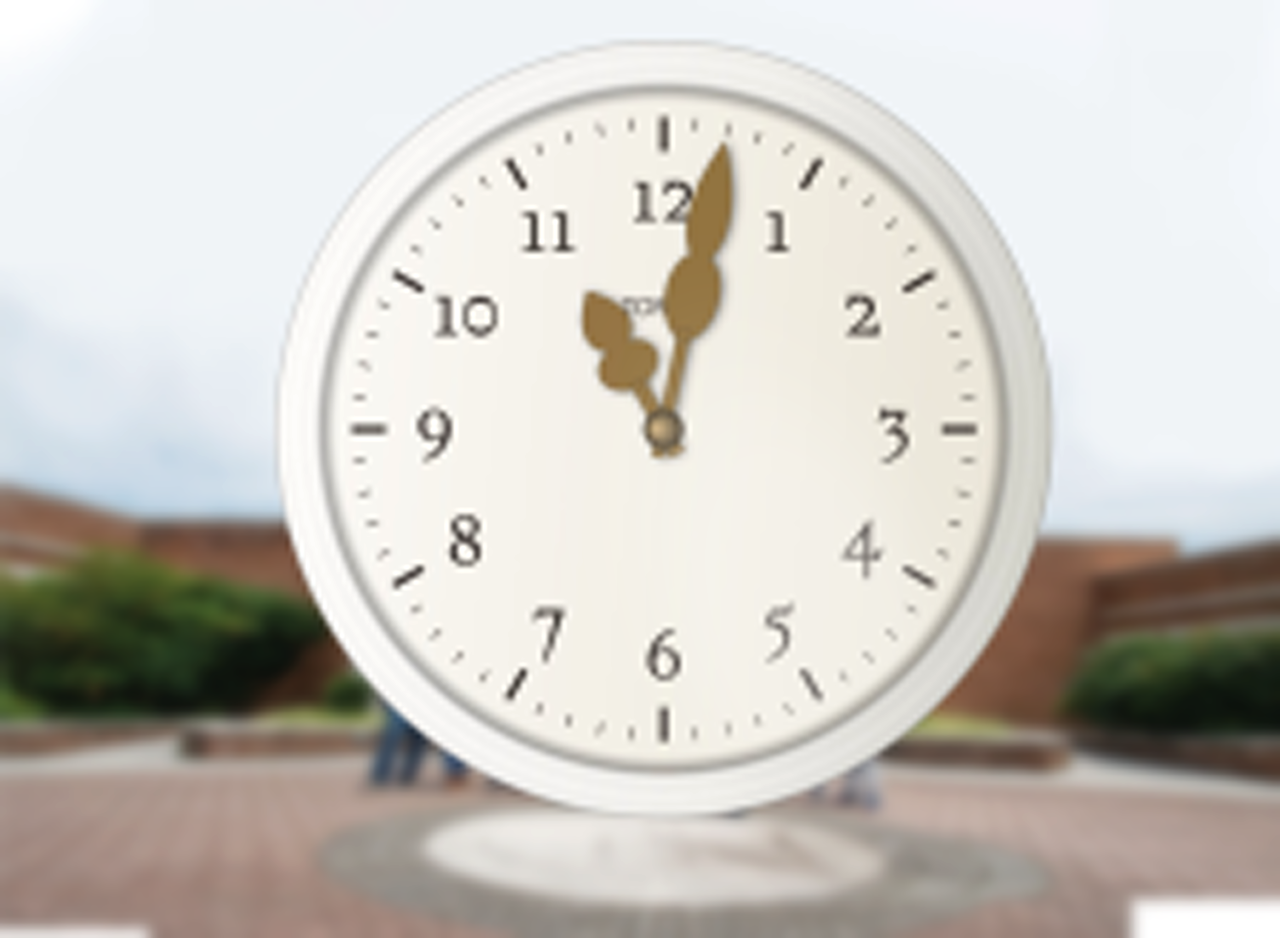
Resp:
**11:02**
